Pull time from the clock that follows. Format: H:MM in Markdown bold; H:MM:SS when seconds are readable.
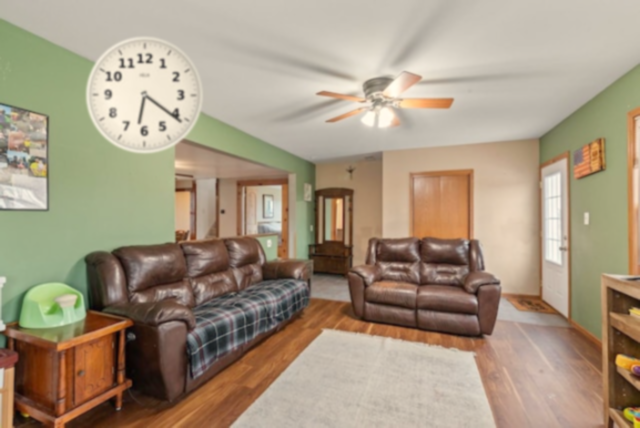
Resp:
**6:21**
